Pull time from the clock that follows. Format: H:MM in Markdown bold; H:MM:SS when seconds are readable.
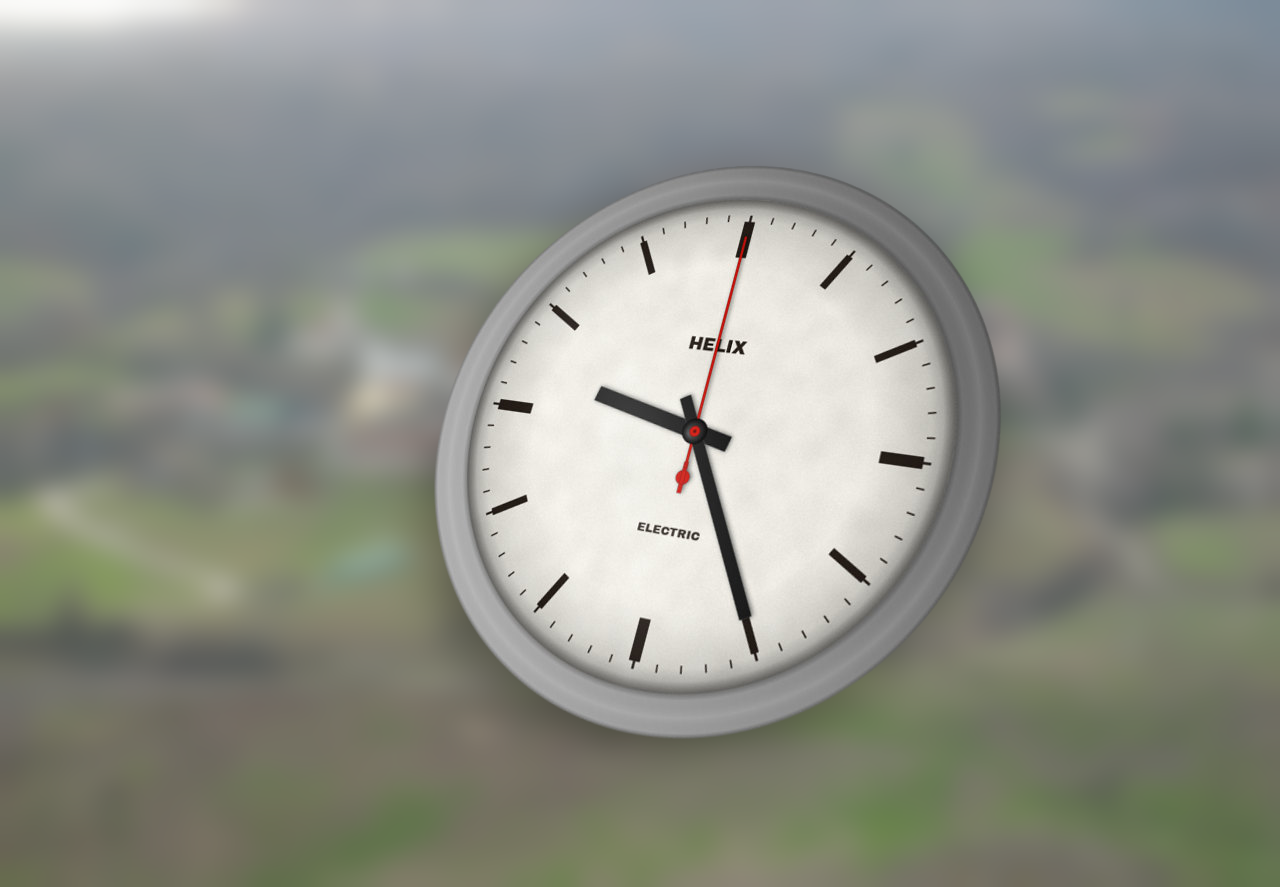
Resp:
**9:25:00**
